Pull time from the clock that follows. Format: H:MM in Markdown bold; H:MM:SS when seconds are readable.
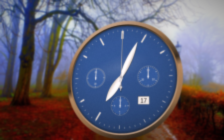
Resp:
**7:04**
